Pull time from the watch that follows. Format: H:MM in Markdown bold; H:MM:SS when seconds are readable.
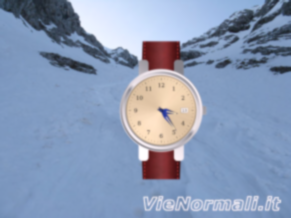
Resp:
**3:24**
